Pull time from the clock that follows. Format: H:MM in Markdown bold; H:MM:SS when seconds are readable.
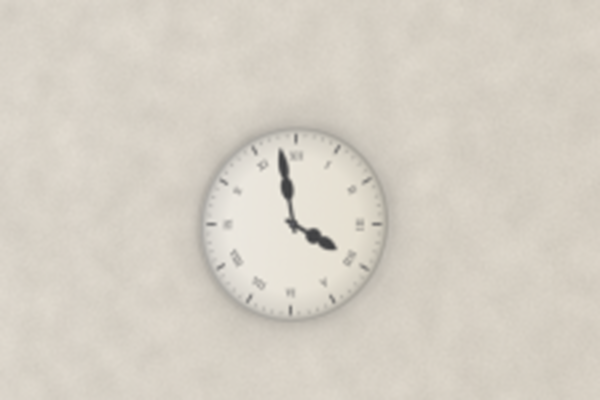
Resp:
**3:58**
